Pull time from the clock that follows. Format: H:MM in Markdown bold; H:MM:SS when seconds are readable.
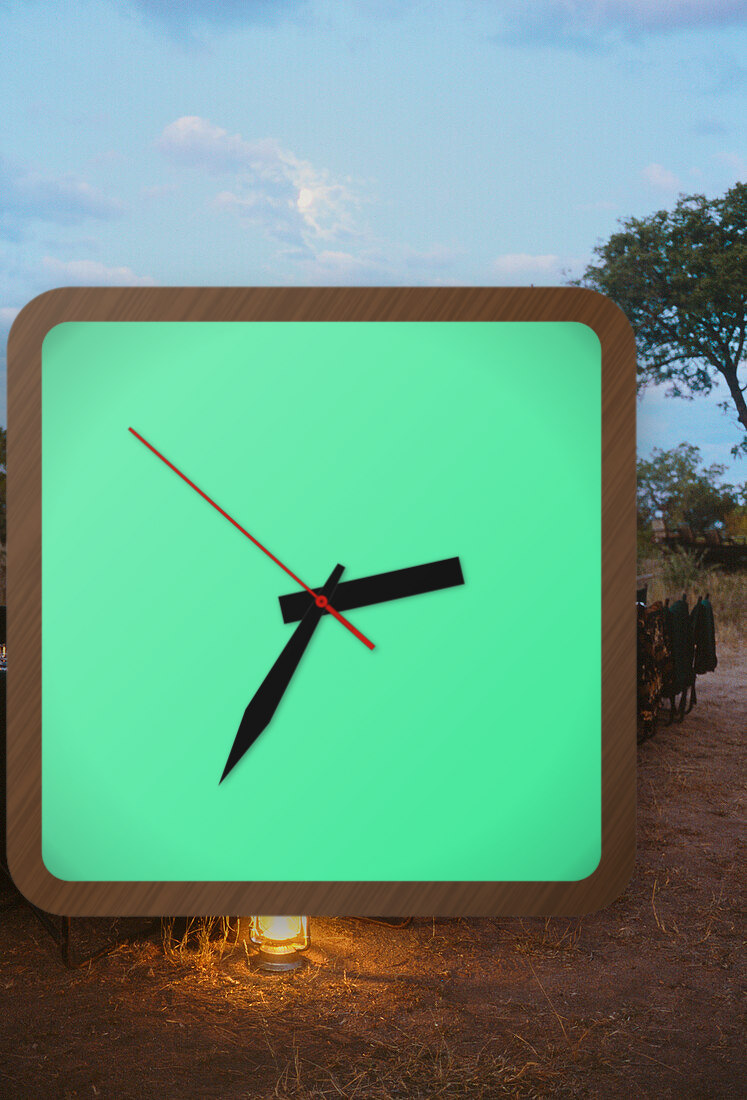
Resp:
**2:34:52**
